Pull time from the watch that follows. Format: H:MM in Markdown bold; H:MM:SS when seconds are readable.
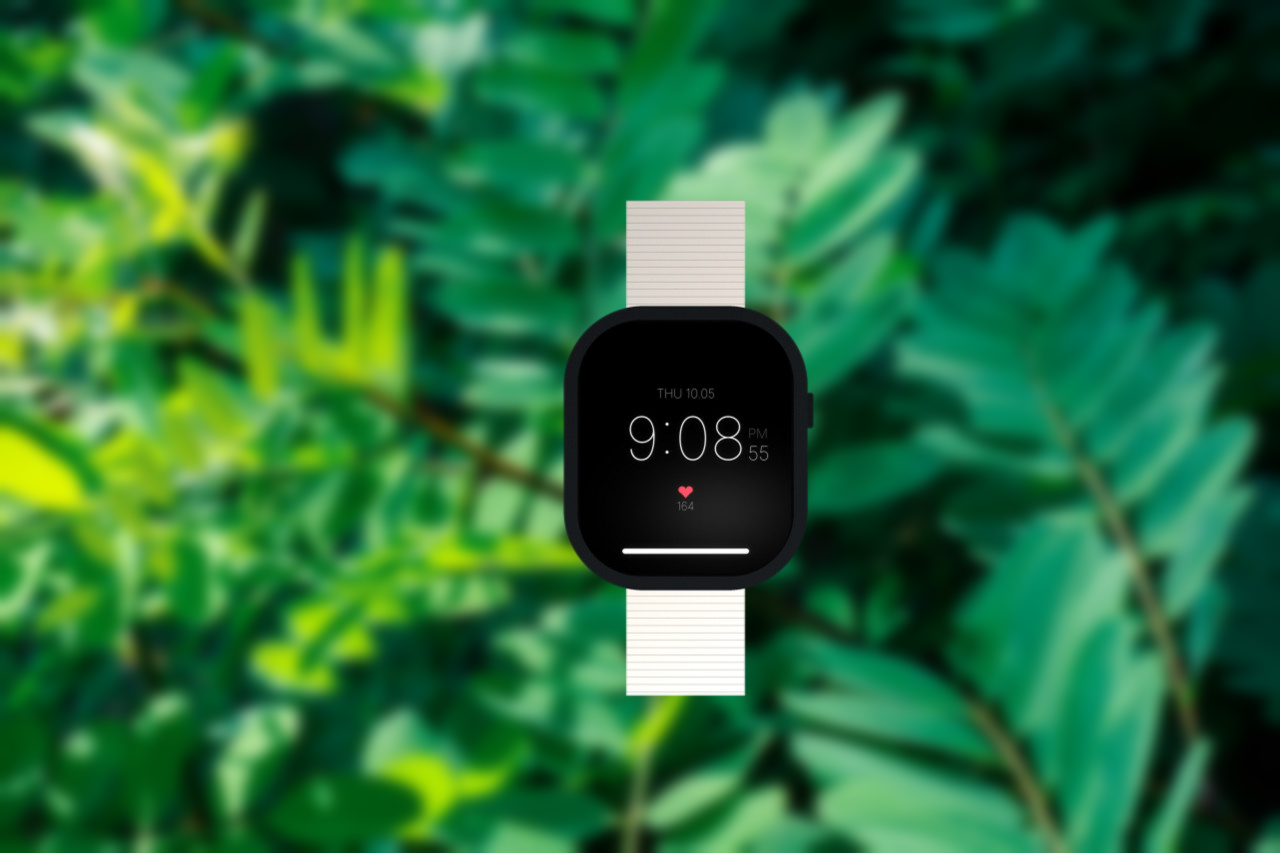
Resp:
**9:08:55**
